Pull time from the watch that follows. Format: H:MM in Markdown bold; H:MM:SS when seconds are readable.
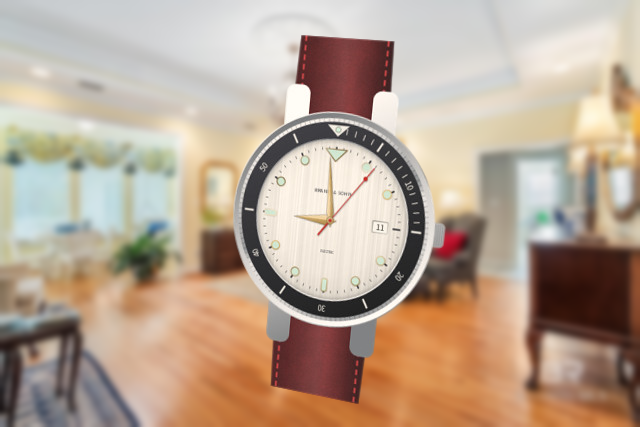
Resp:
**8:59:06**
